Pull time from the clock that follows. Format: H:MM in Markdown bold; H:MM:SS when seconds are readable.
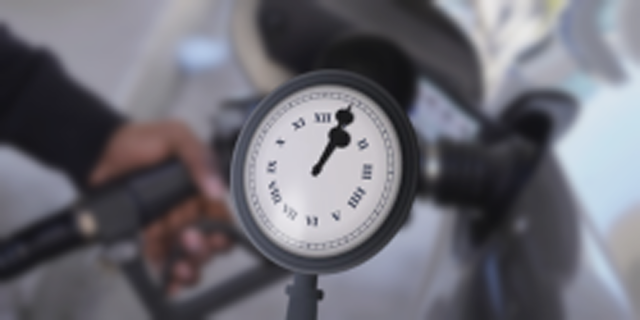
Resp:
**1:04**
